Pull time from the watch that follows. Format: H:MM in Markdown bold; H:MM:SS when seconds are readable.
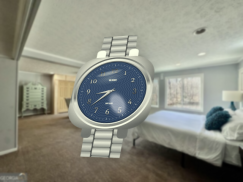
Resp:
**8:38**
